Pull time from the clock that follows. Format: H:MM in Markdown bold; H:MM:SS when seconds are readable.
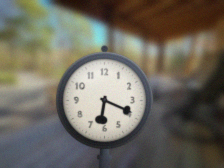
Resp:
**6:19**
